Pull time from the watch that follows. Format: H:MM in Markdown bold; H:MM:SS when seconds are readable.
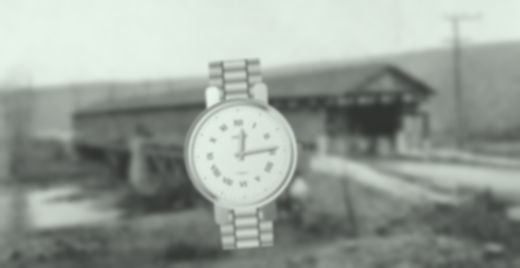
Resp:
**12:14**
